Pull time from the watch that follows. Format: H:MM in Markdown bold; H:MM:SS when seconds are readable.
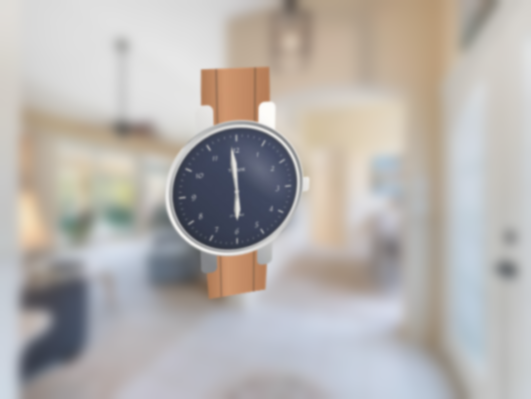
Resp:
**5:59**
